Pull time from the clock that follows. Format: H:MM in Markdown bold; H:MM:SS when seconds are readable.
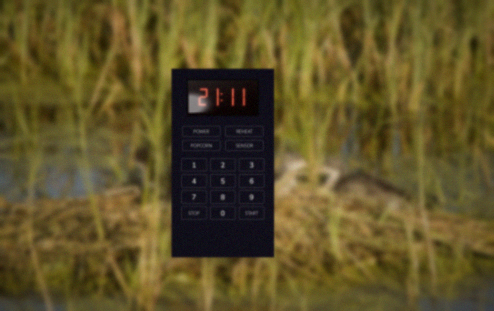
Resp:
**21:11**
